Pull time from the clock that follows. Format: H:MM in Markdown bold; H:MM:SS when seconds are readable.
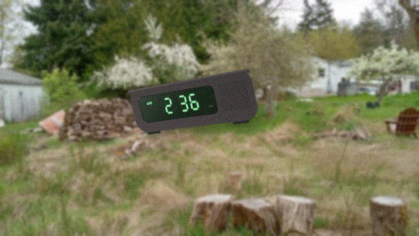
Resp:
**2:36**
